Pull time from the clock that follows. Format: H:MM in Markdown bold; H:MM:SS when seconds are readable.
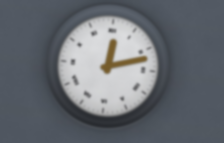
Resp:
**12:12**
